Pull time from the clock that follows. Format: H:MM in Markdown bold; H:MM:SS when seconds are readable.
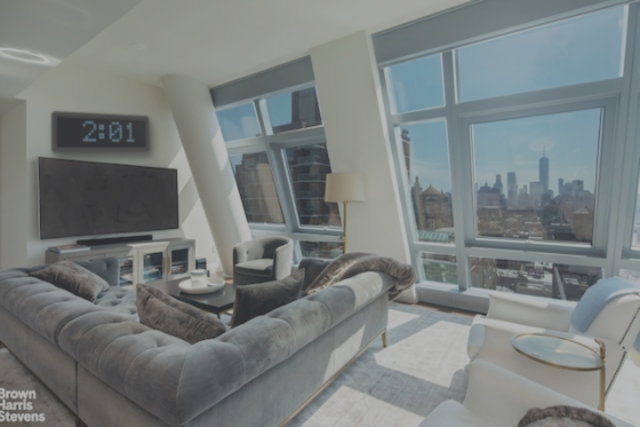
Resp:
**2:01**
